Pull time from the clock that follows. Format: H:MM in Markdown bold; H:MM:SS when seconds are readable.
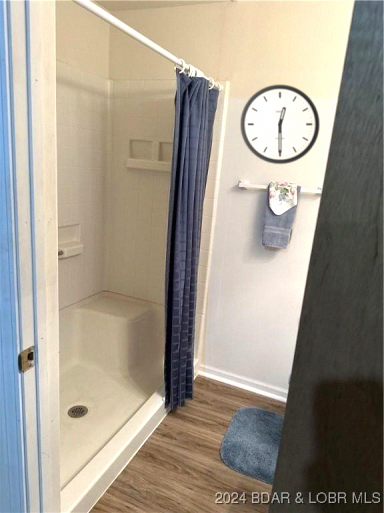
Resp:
**12:30**
